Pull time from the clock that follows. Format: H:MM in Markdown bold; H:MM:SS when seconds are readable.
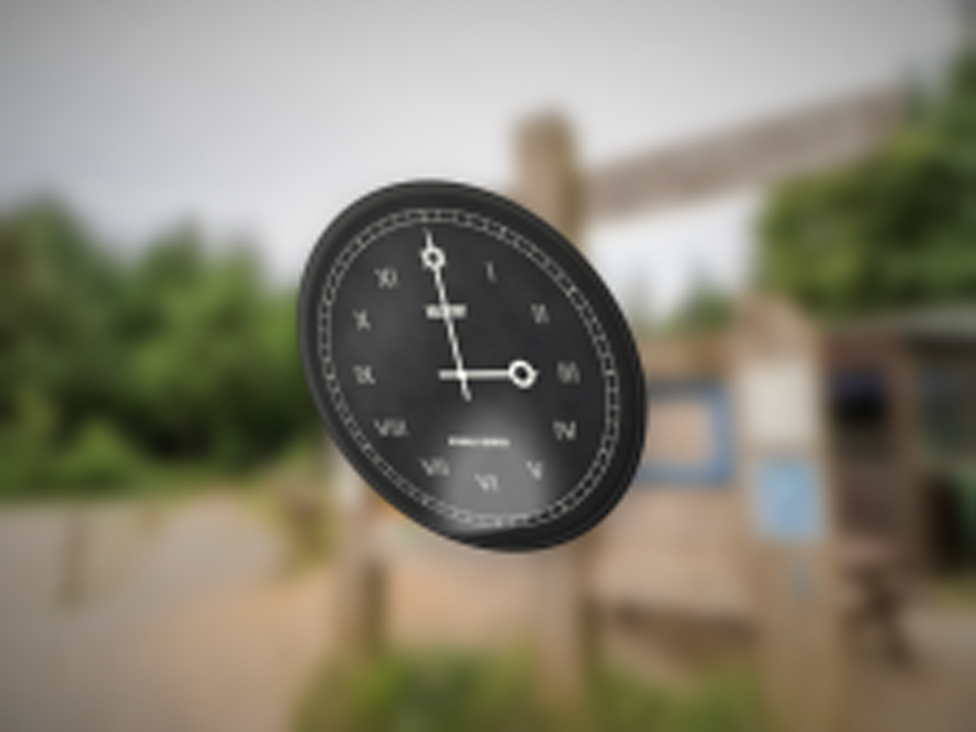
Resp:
**3:00**
